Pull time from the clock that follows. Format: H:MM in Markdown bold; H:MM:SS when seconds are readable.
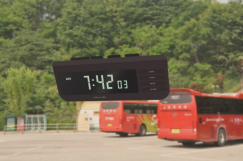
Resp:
**7:42:03**
